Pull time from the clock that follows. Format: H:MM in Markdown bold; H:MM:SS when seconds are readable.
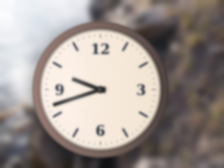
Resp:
**9:42**
